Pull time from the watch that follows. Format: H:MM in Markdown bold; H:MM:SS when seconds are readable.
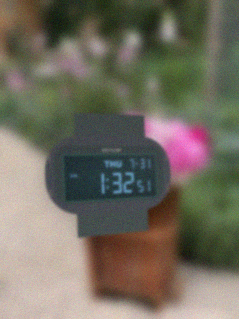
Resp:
**1:32**
